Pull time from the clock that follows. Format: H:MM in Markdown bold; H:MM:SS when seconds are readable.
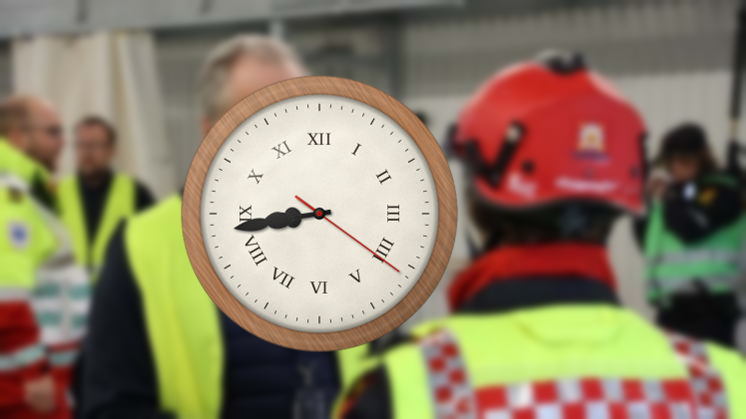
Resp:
**8:43:21**
